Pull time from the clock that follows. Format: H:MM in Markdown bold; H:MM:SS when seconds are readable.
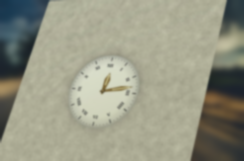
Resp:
**12:13**
